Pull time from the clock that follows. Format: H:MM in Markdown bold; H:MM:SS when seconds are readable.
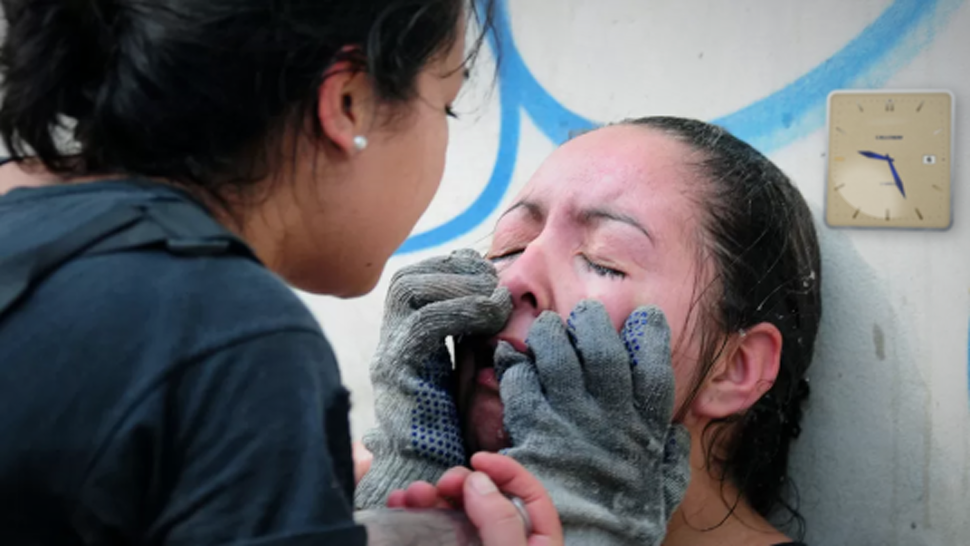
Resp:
**9:26**
